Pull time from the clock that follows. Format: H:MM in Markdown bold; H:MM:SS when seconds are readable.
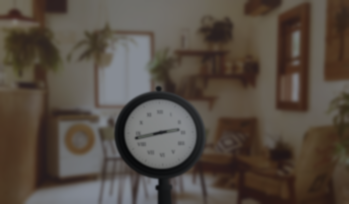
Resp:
**2:43**
